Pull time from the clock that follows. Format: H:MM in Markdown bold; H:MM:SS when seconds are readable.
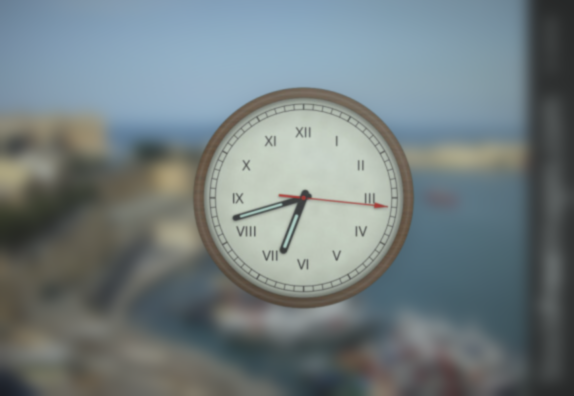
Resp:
**6:42:16**
